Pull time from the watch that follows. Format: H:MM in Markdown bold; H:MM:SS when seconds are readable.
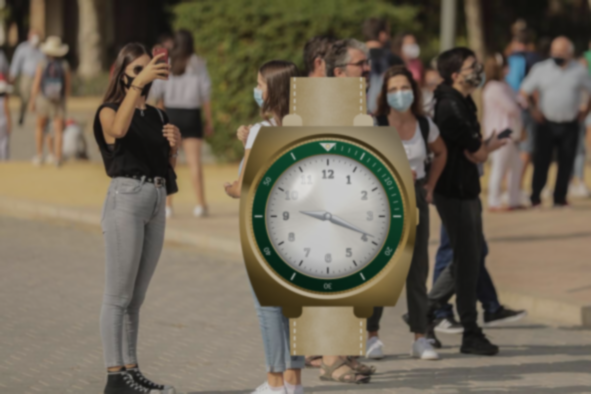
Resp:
**9:19**
